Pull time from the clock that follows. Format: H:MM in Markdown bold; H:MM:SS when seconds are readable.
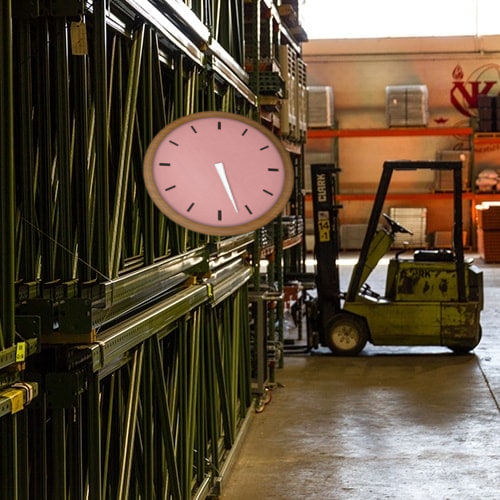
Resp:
**5:27**
